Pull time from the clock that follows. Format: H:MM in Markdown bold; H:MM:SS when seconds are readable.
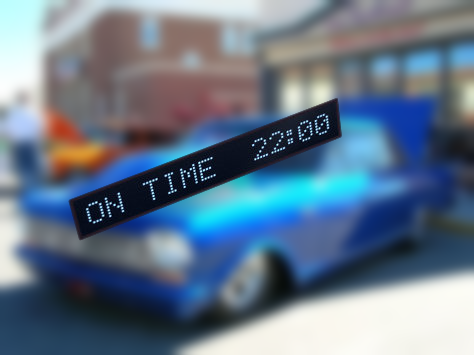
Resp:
**22:00**
